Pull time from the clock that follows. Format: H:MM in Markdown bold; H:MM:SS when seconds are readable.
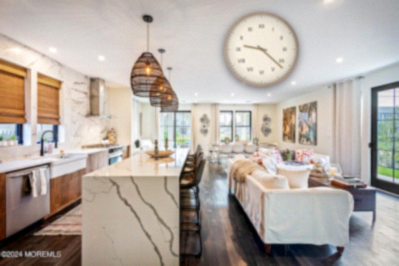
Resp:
**9:22**
